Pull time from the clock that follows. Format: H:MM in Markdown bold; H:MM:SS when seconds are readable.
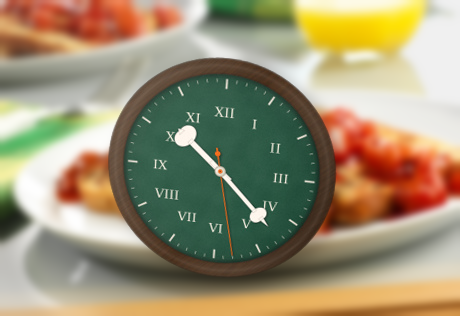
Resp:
**10:22:28**
